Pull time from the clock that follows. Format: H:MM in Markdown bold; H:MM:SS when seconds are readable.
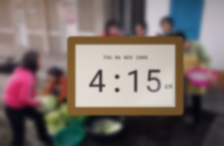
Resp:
**4:15**
